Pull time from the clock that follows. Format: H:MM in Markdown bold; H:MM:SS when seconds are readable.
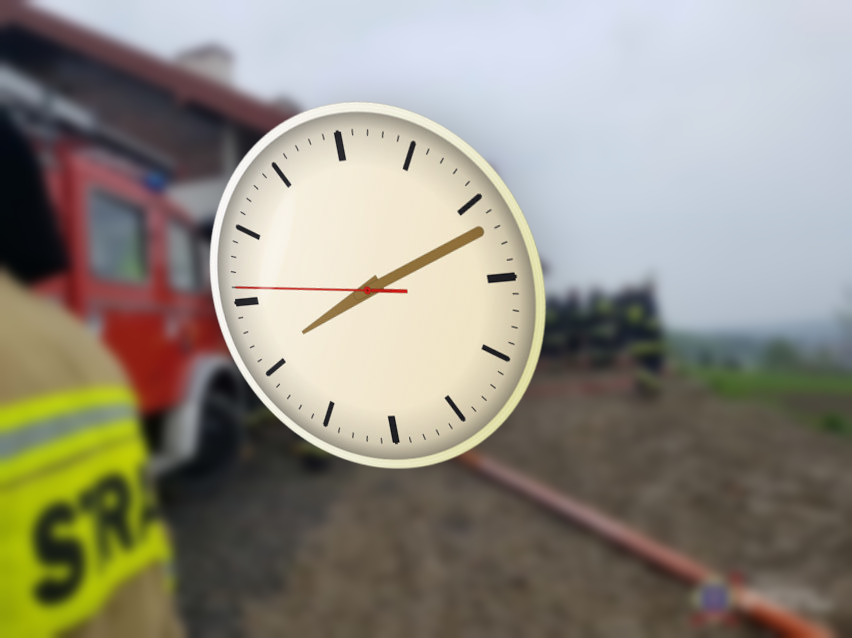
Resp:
**8:11:46**
